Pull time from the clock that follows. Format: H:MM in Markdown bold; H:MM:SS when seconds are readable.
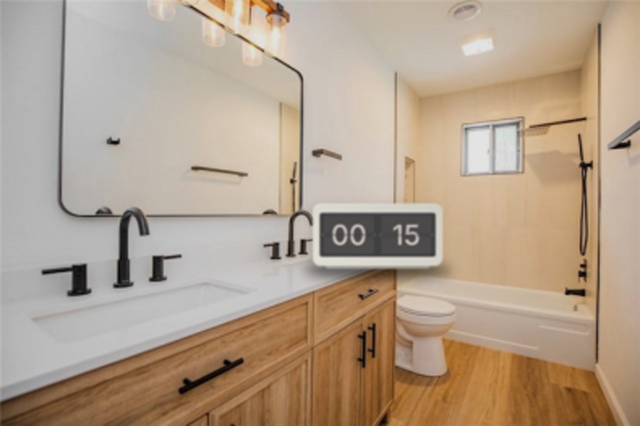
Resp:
**0:15**
